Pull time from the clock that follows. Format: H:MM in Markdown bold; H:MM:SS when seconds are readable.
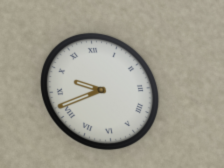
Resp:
**9:42**
